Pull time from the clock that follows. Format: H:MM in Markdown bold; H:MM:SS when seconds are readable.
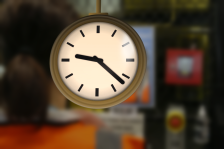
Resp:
**9:22**
